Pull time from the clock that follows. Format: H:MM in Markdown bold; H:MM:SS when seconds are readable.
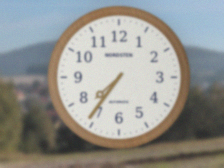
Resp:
**7:36**
